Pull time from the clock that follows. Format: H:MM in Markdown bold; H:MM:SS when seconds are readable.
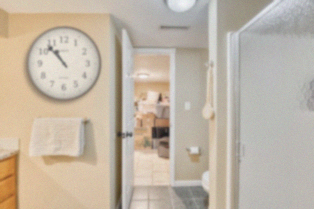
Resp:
**10:53**
